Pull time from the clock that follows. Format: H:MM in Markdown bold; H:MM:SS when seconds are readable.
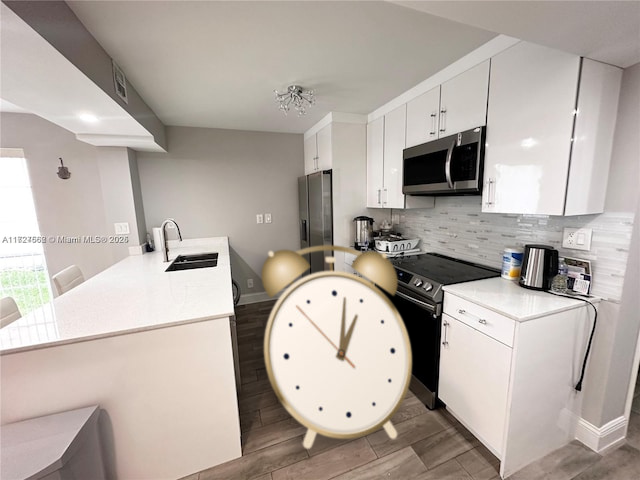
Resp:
**1:01:53**
